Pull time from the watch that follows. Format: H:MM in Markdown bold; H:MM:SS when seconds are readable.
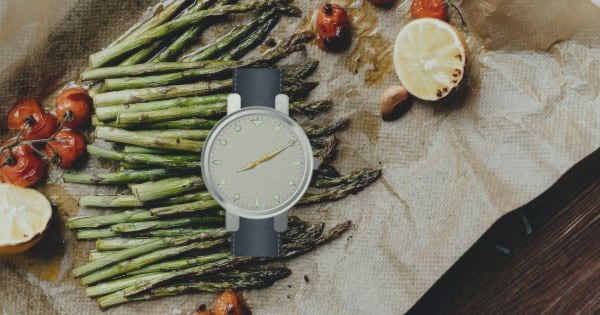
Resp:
**8:10**
